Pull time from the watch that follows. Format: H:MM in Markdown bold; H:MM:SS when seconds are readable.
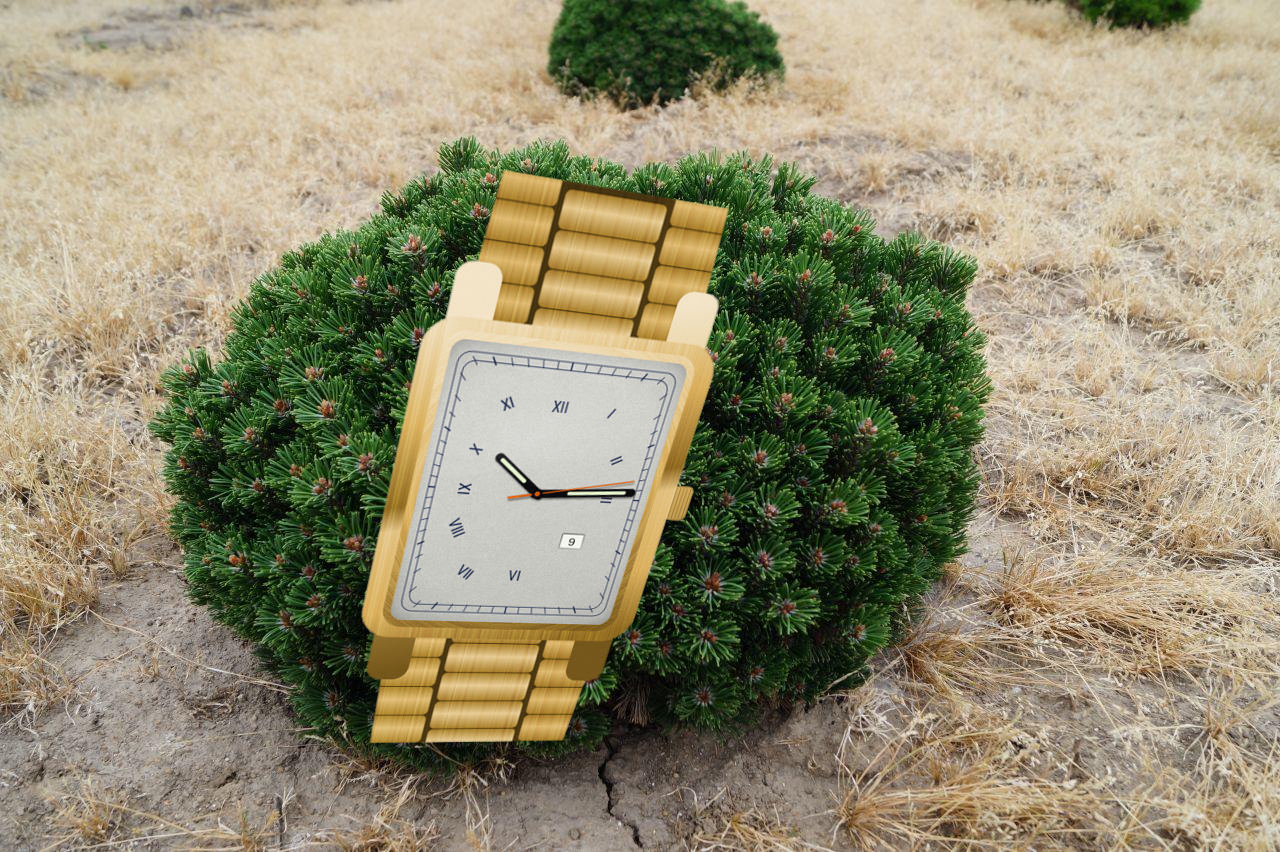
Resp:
**10:14:13**
